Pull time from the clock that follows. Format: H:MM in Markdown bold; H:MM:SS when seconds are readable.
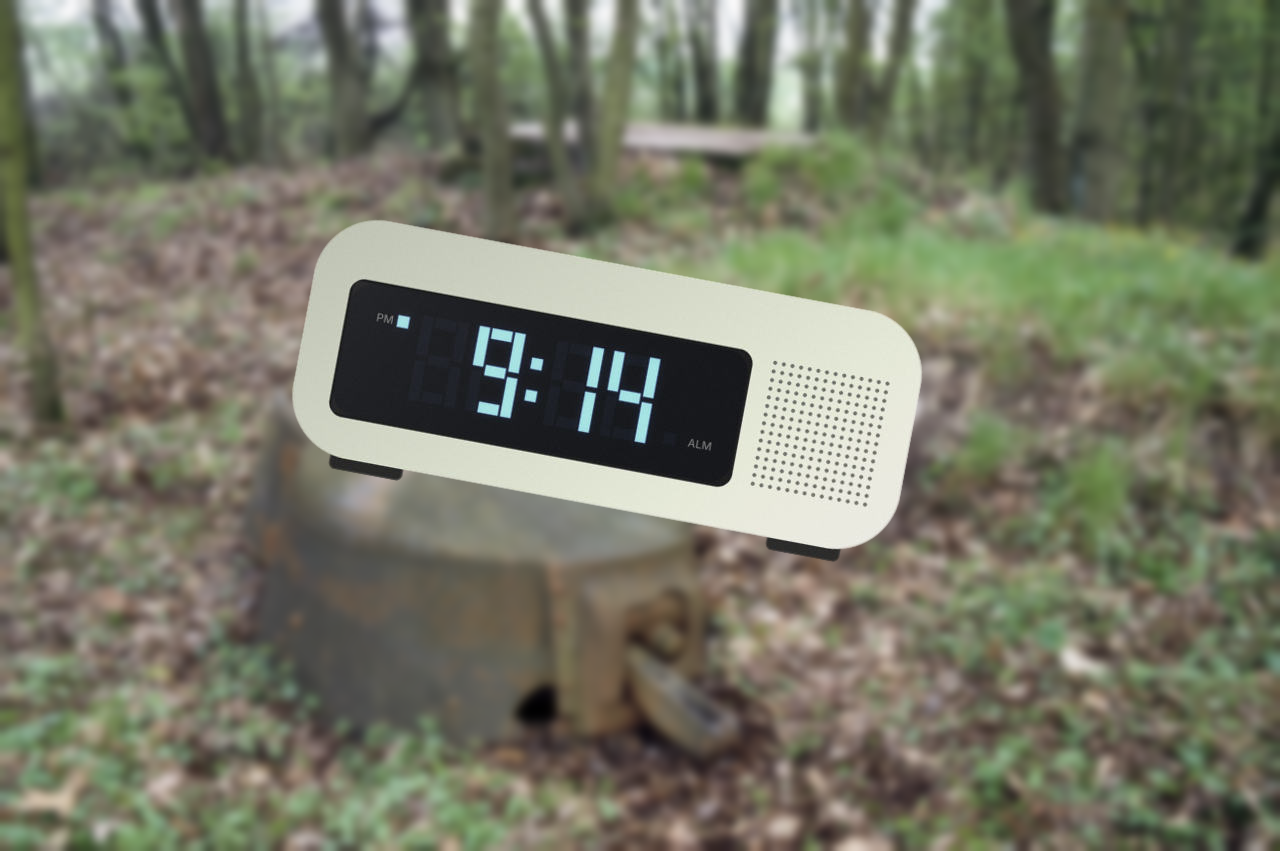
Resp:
**9:14**
